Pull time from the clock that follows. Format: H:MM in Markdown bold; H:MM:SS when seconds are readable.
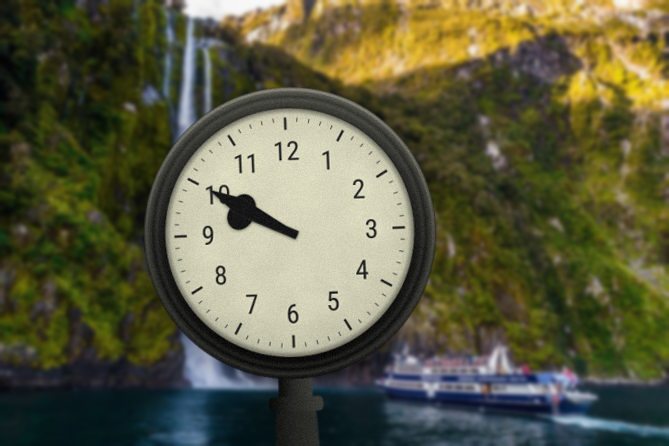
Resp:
**9:50**
